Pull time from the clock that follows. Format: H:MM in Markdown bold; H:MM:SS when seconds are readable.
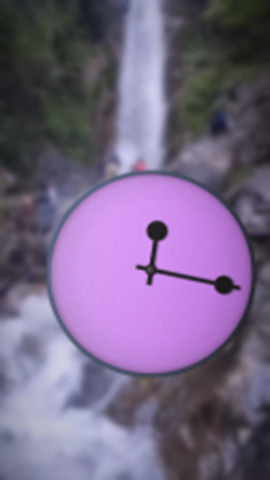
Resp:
**12:17**
